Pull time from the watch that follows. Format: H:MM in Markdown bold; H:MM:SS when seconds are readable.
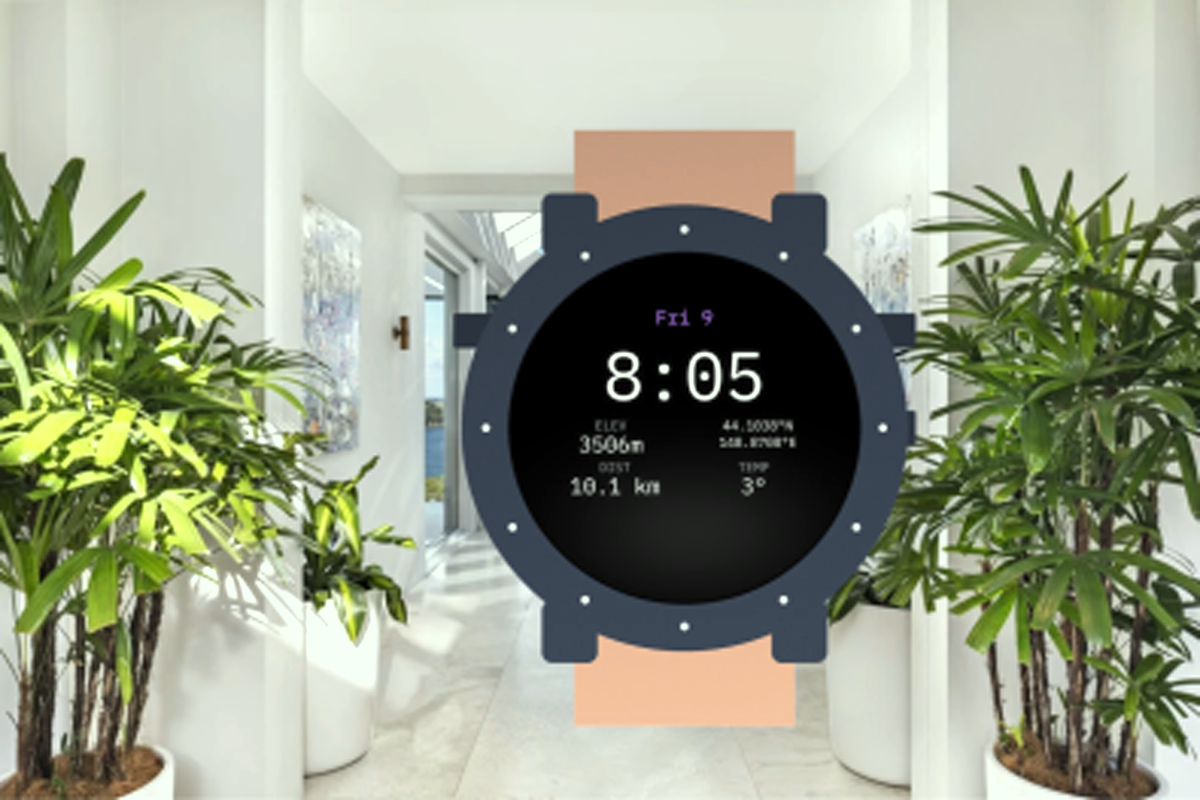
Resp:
**8:05**
